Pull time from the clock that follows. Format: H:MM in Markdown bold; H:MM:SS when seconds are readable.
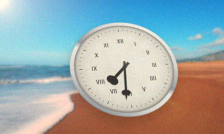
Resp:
**7:31**
